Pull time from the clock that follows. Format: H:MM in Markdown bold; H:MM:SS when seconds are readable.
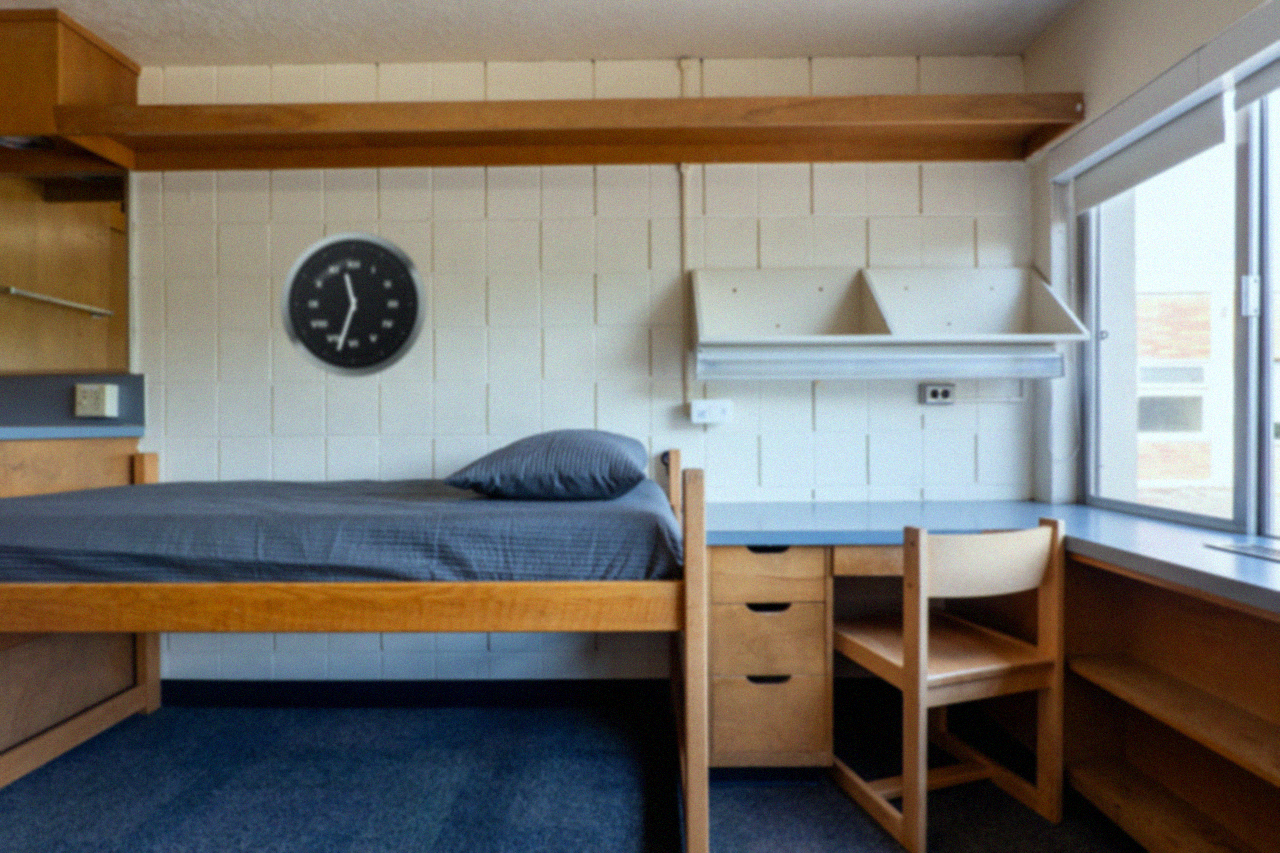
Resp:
**11:33**
